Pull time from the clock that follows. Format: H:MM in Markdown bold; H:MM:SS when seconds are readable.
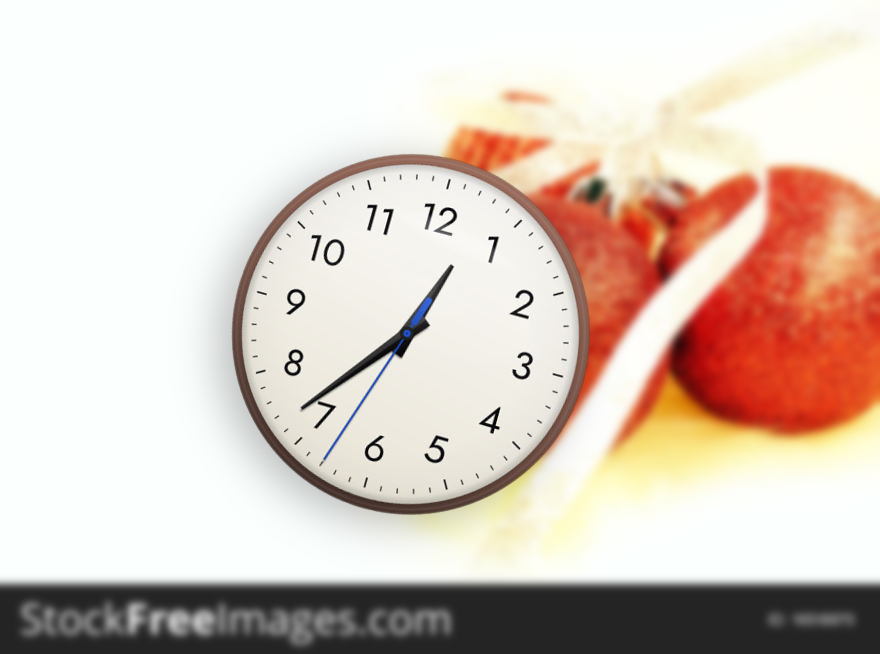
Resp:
**12:36:33**
